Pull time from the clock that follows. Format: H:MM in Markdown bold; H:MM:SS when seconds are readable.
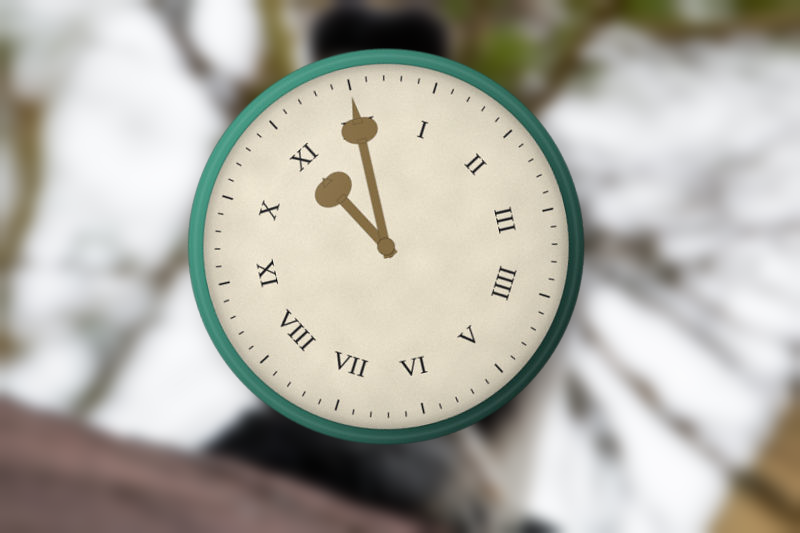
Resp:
**11:00**
